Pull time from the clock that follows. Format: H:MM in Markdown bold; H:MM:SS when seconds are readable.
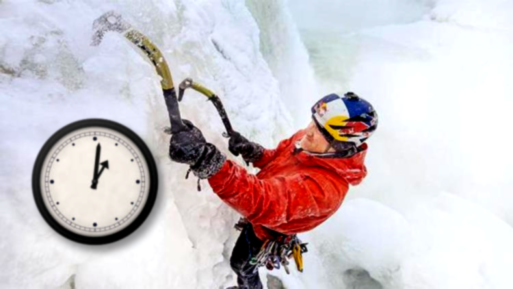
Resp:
**1:01**
